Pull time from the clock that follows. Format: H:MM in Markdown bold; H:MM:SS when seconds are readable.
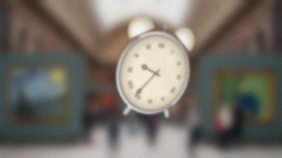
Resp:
**9:36**
